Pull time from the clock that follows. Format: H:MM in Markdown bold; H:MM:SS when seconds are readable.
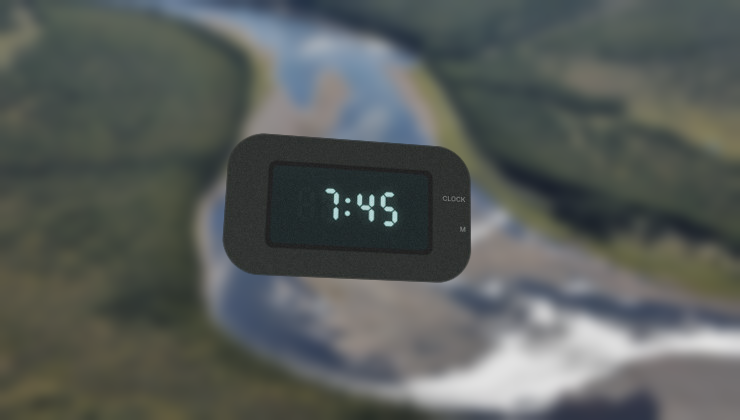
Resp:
**7:45**
